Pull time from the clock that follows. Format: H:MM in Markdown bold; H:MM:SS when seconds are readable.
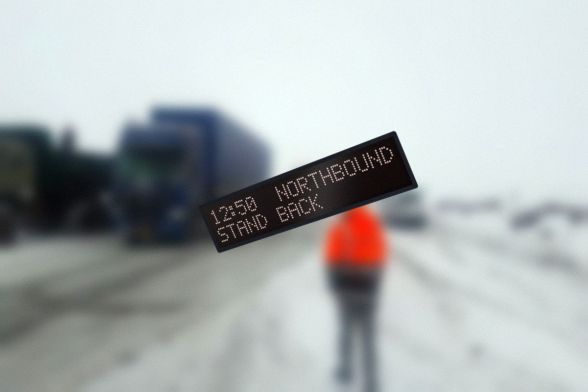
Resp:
**12:50**
